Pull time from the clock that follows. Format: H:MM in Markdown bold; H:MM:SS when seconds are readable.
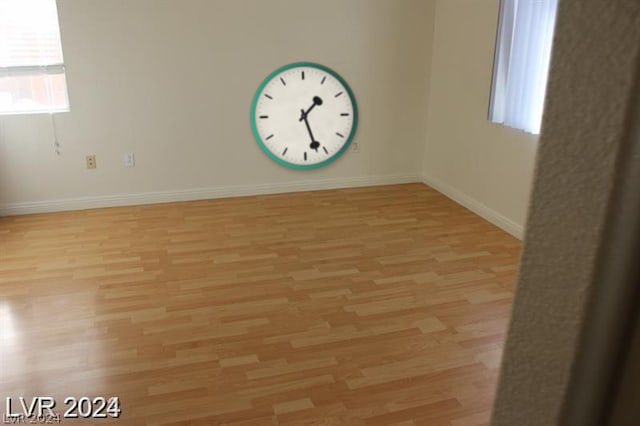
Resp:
**1:27**
